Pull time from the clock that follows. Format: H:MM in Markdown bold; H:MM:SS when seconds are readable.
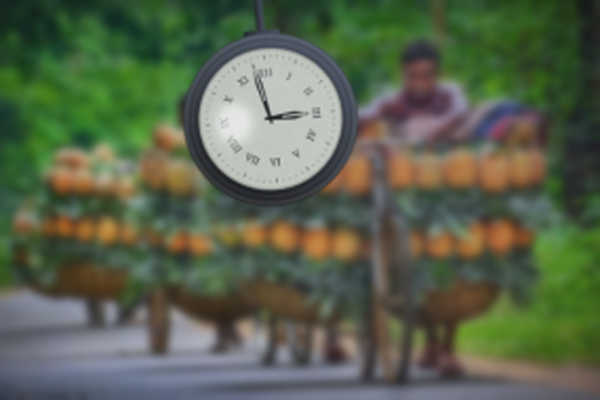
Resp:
**2:58**
